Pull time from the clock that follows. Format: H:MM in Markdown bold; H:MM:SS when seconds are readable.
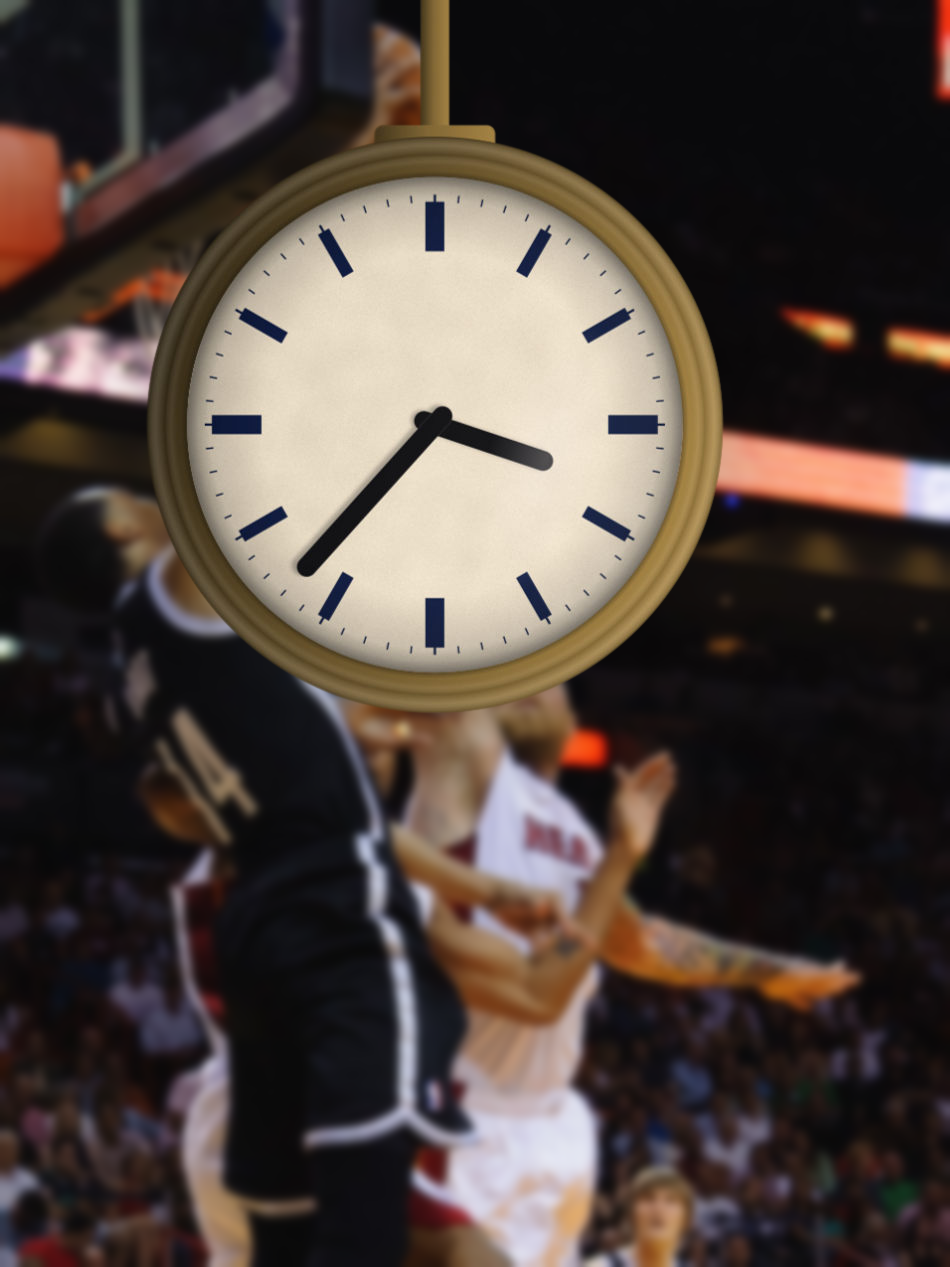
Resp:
**3:37**
